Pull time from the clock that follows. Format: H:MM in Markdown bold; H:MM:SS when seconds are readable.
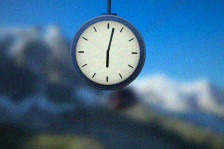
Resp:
**6:02**
